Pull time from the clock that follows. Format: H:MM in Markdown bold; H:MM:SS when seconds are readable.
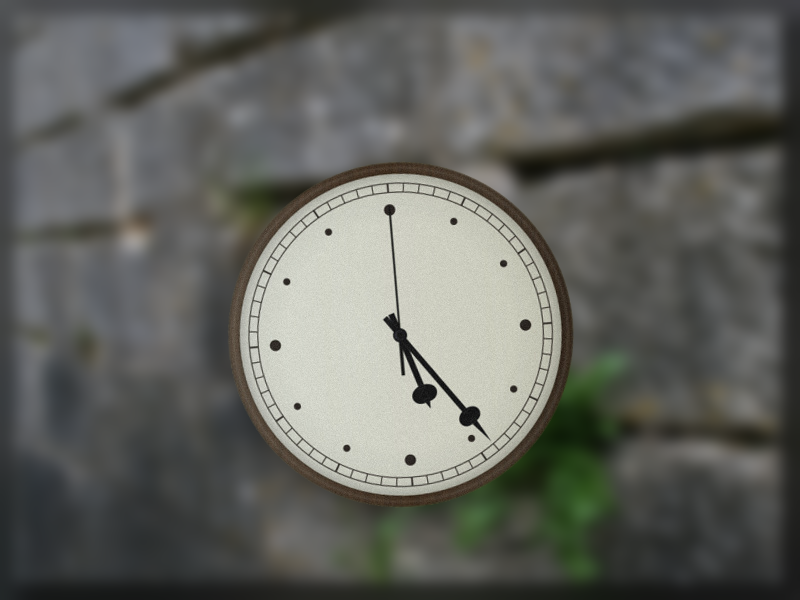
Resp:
**5:24:00**
